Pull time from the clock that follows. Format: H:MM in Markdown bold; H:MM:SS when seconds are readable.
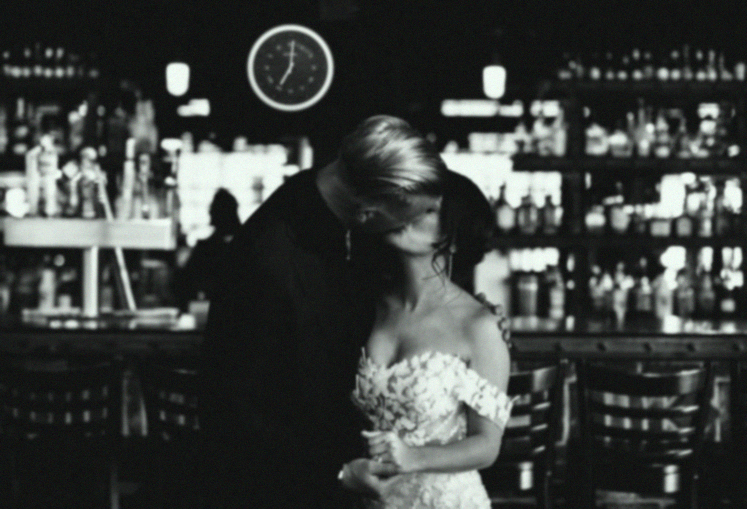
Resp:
**7:01**
